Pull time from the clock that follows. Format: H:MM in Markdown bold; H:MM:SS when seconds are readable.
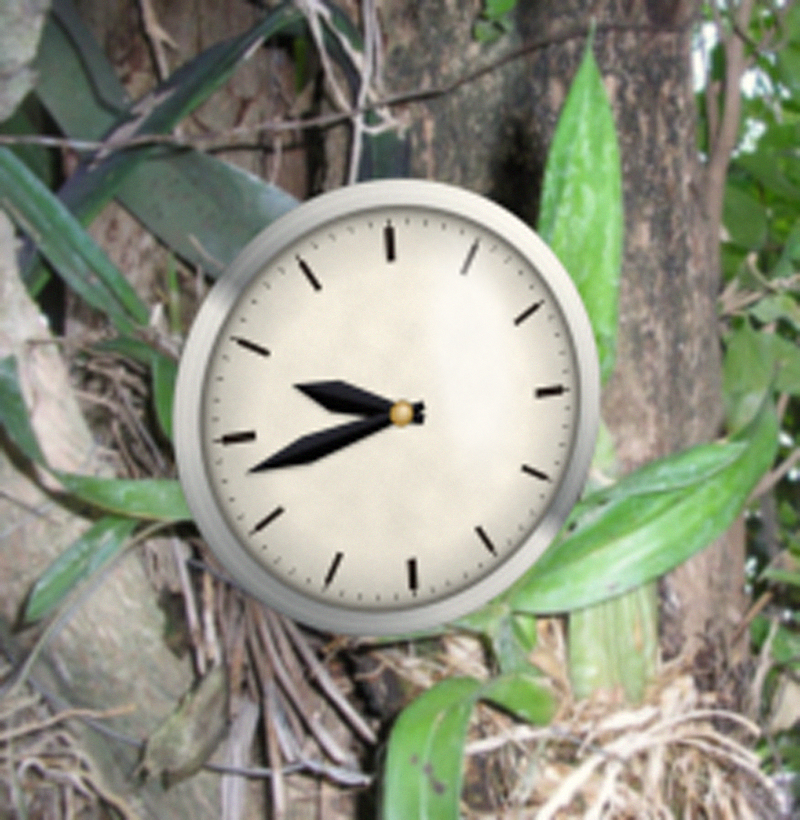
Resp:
**9:43**
